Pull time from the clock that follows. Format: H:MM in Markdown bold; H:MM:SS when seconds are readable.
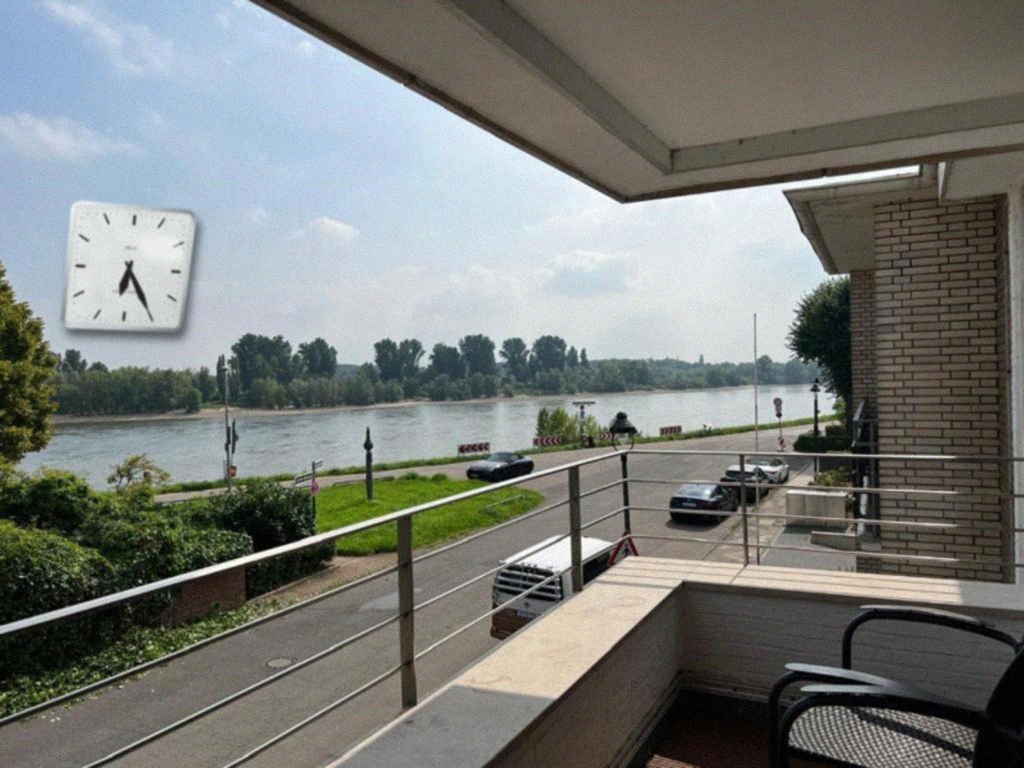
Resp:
**6:25**
